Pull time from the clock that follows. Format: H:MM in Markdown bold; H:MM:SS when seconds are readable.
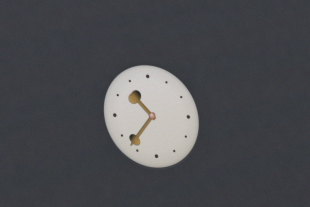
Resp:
**10:37**
